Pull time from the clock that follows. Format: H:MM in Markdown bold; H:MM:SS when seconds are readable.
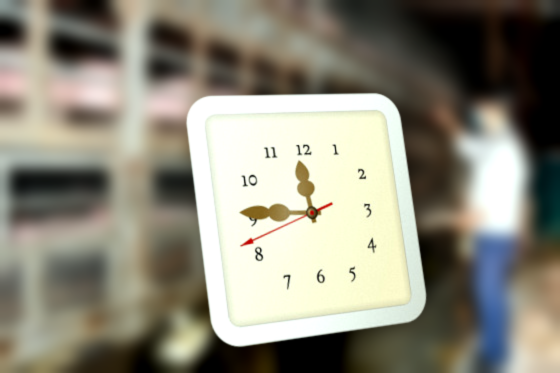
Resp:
**11:45:42**
